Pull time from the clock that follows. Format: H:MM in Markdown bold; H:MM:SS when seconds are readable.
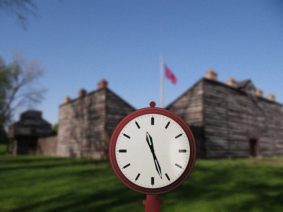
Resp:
**11:27**
